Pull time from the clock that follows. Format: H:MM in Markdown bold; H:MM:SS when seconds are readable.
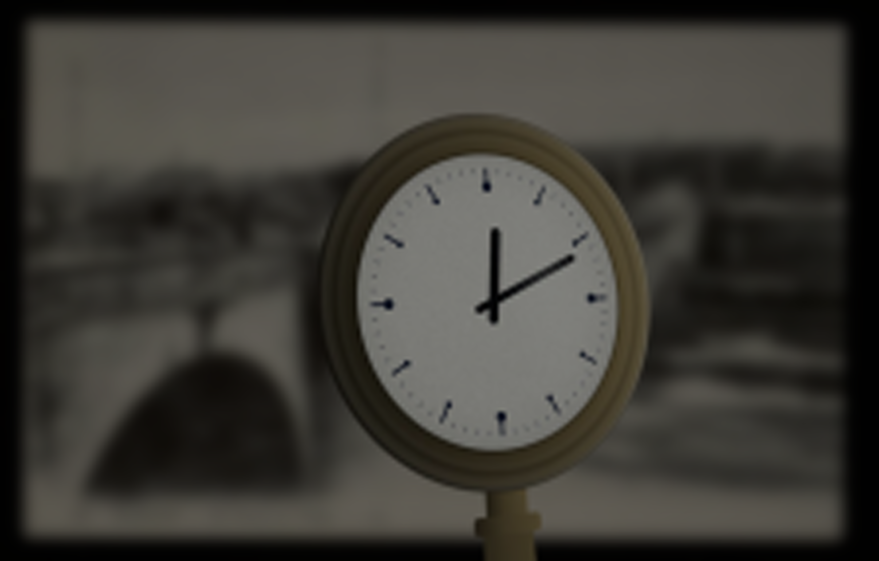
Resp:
**12:11**
